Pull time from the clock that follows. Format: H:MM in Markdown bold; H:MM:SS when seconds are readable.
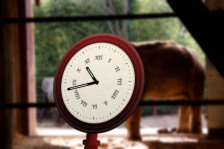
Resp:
**10:43**
